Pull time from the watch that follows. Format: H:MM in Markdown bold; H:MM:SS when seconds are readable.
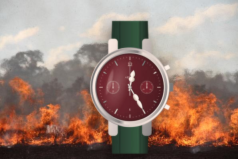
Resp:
**12:25**
